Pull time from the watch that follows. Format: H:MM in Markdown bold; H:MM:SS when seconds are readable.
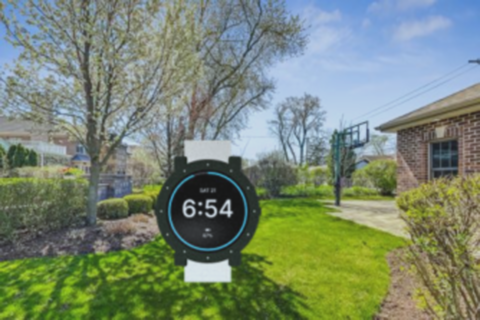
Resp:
**6:54**
